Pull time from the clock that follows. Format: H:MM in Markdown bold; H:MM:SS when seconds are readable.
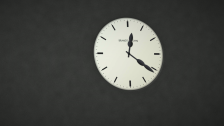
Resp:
**12:21**
